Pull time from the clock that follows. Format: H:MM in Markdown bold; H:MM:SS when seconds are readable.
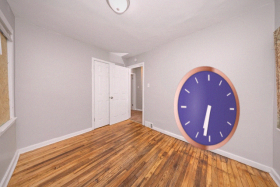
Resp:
**6:32**
